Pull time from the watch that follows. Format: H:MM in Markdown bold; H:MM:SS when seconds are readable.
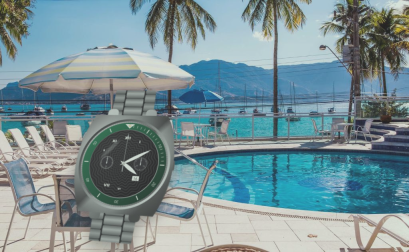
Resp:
**4:10**
